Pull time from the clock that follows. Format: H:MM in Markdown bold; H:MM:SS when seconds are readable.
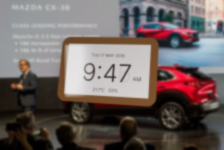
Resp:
**9:47**
